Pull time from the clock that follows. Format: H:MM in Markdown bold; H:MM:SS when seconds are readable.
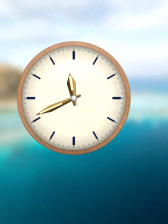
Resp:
**11:41**
